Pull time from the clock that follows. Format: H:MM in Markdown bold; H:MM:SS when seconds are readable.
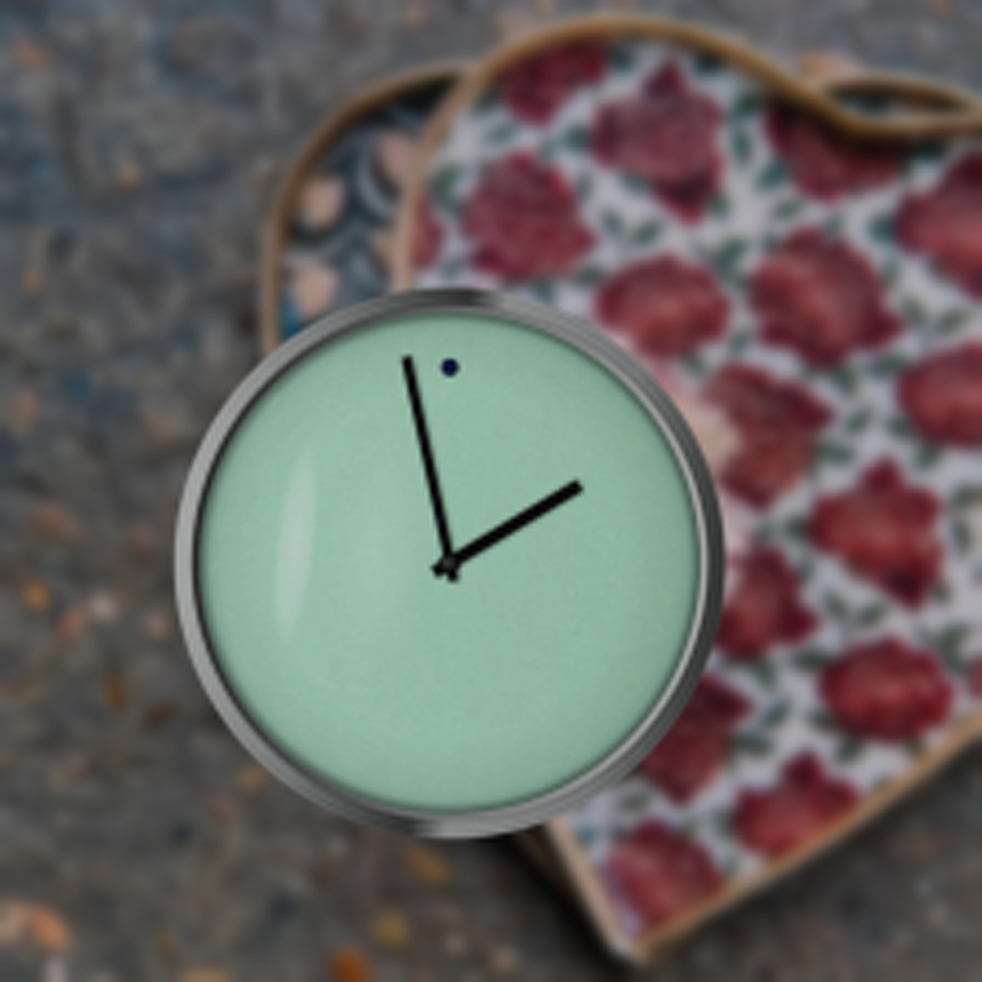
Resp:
**1:58**
